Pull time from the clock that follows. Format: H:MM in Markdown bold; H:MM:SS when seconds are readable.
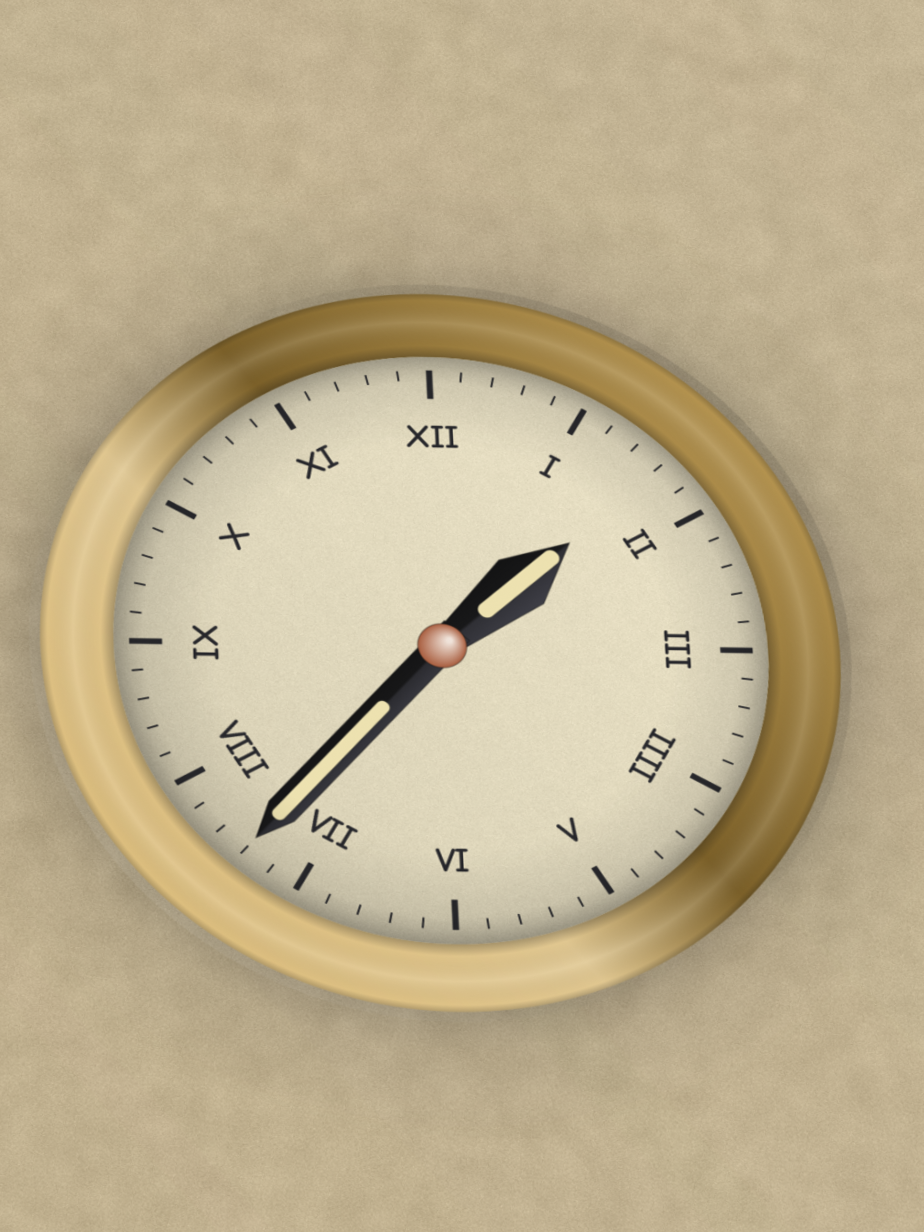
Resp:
**1:37**
